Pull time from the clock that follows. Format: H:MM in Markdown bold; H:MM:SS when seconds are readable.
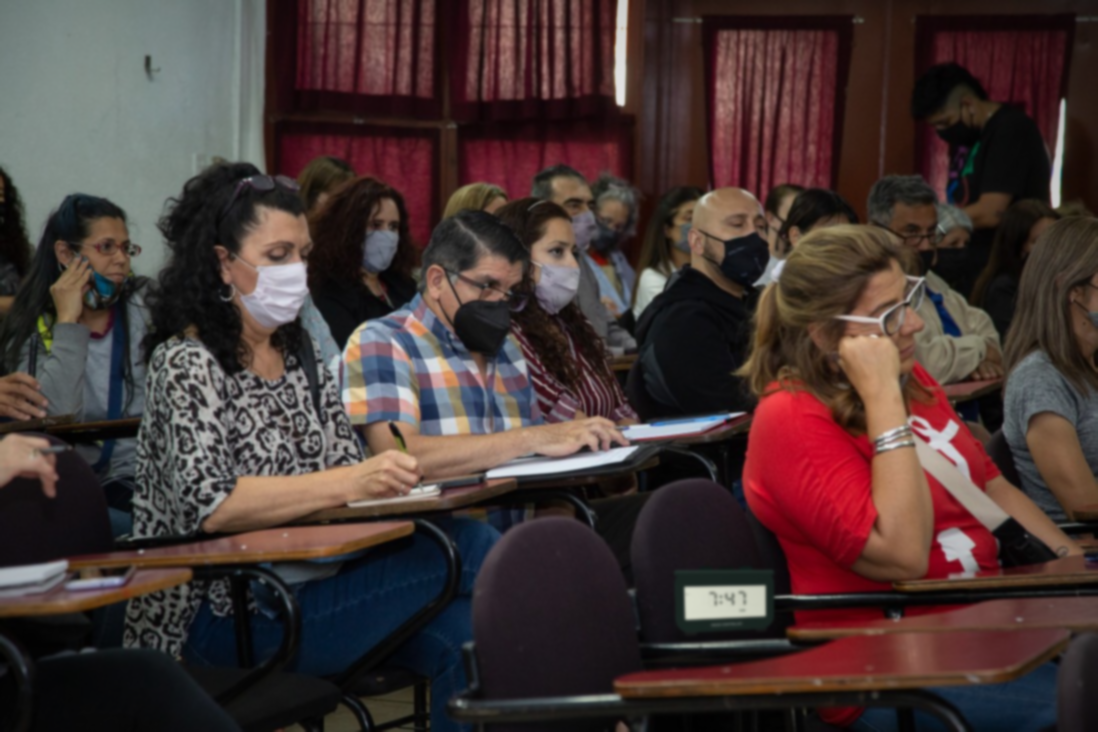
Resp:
**7:47**
